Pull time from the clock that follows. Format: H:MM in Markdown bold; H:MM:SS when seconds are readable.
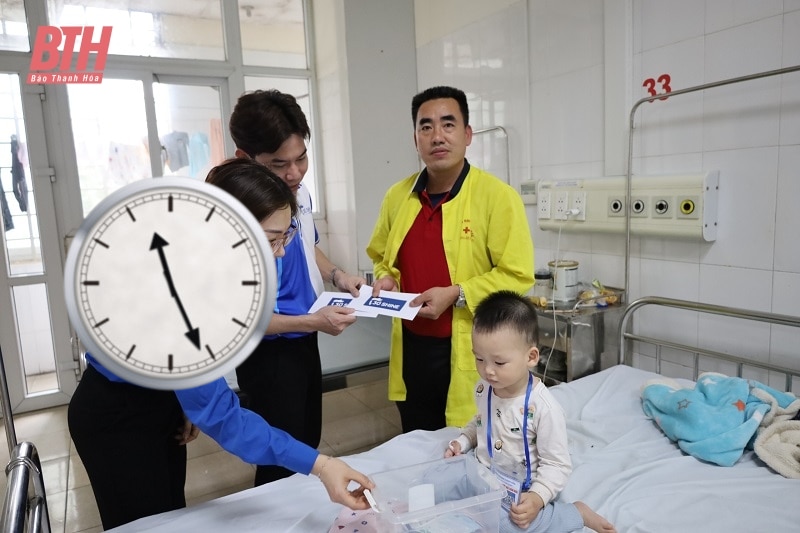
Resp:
**11:26**
